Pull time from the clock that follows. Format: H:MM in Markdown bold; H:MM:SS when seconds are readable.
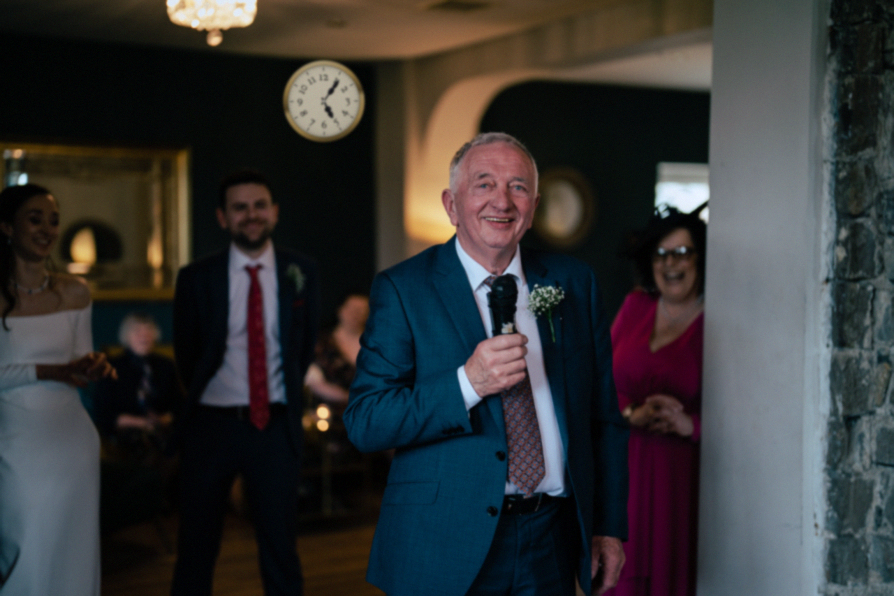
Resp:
**5:06**
